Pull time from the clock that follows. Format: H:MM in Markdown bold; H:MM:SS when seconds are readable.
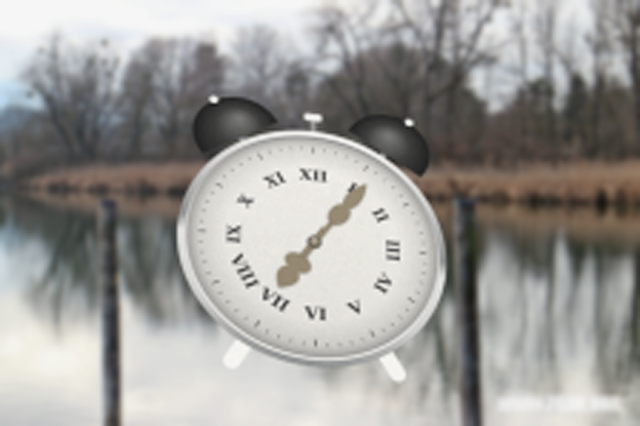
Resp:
**7:06**
